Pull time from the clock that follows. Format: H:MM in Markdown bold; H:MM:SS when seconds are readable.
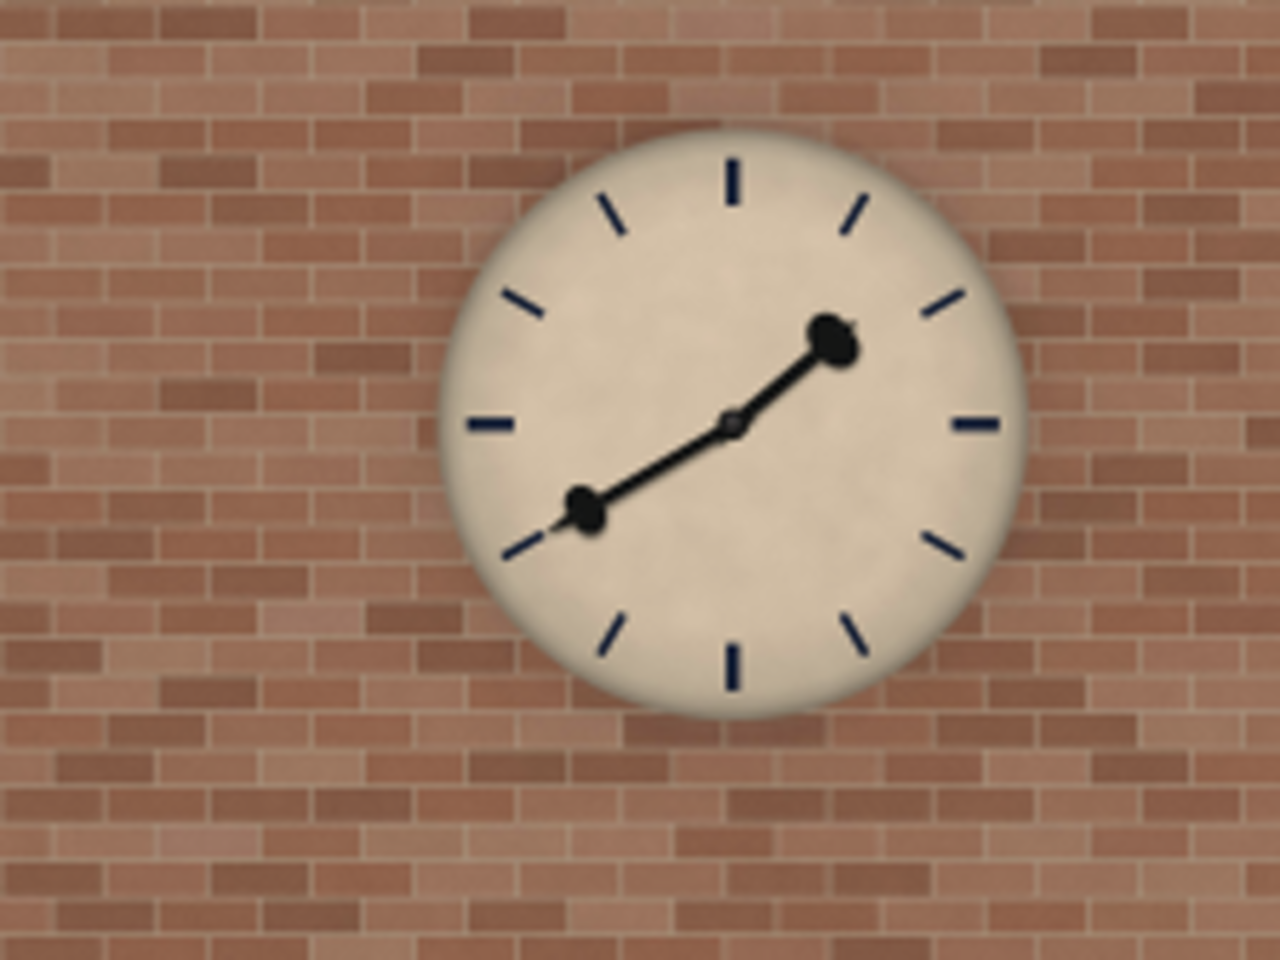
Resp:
**1:40**
